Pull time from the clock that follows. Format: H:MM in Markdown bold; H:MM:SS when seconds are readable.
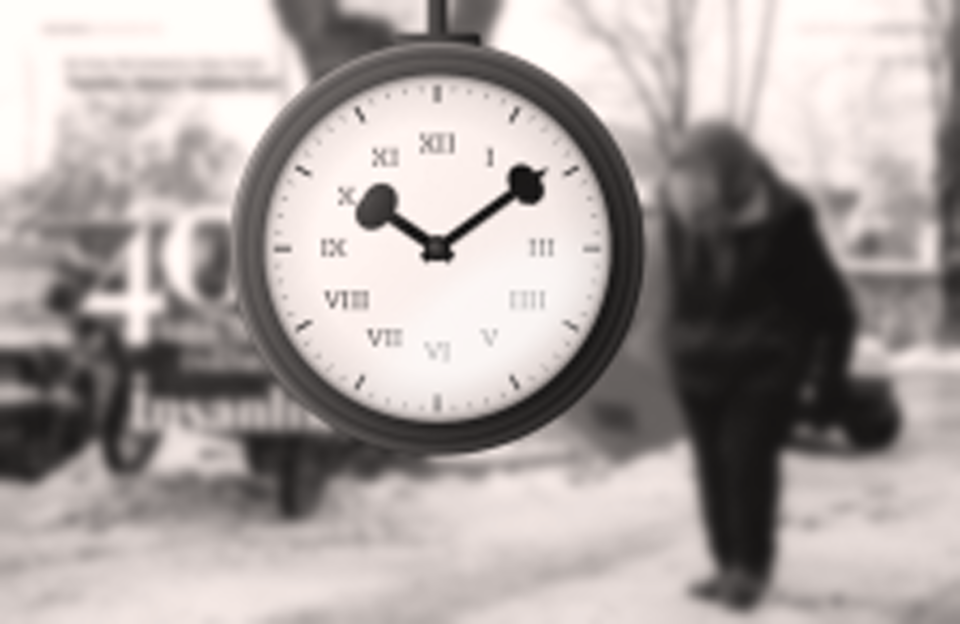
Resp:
**10:09**
